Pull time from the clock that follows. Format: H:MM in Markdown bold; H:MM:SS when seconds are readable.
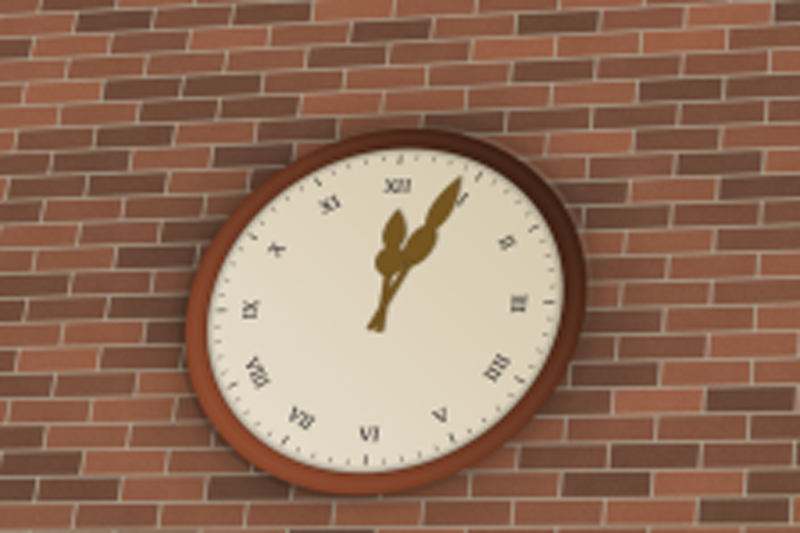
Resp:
**12:04**
